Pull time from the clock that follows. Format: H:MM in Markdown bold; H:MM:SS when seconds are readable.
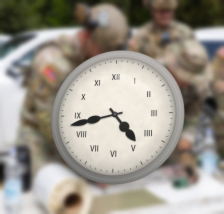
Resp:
**4:43**
